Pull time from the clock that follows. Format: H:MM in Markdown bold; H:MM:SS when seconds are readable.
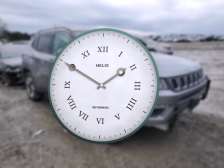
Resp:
**1:50**
